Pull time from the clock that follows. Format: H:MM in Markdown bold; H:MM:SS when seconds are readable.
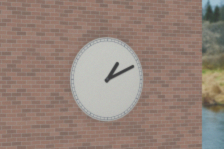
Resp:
**1:11**
